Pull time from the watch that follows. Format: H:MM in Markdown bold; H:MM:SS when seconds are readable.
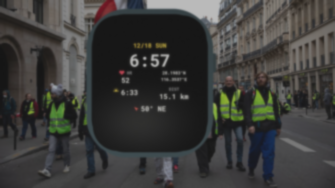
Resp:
**6:57**
